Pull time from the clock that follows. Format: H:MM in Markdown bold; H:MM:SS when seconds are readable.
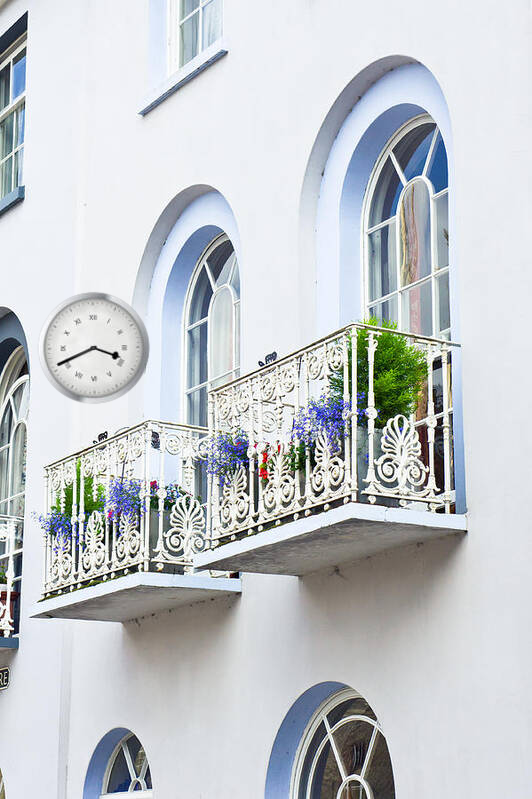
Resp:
**3:41**
